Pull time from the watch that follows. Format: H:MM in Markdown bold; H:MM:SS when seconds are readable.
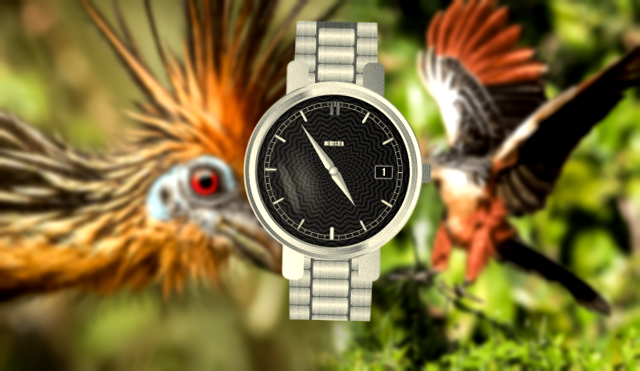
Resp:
**4:54**
